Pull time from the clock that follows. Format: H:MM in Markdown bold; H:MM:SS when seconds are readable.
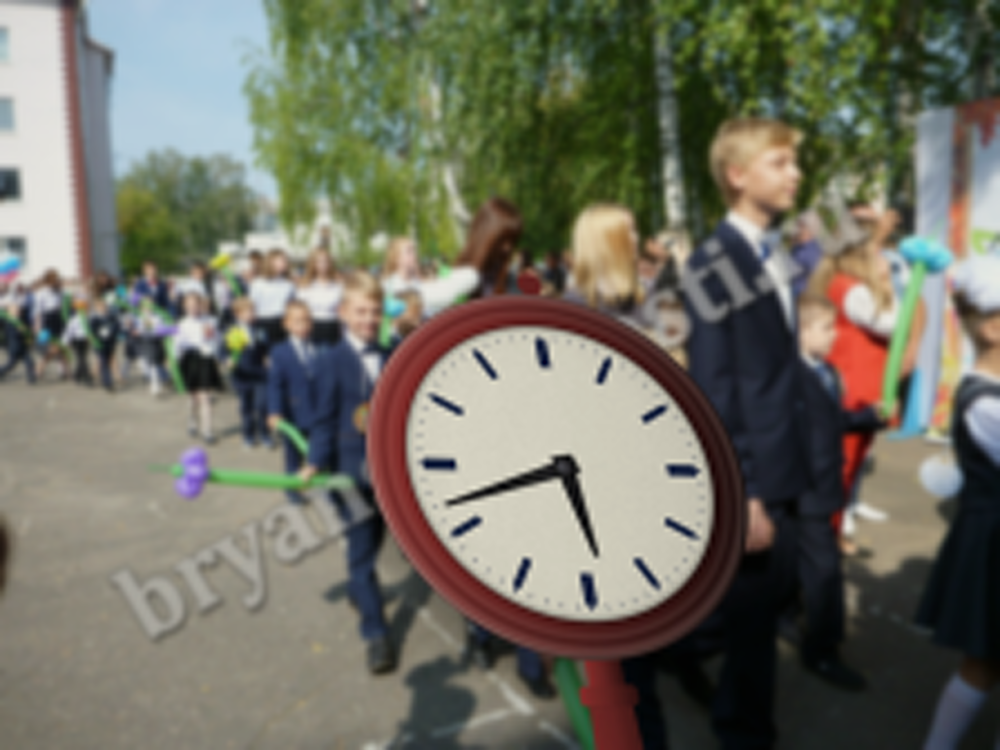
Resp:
**5:42**
